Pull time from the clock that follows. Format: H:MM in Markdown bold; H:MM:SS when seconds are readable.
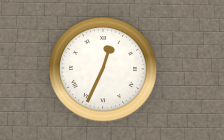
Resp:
**12:34**
